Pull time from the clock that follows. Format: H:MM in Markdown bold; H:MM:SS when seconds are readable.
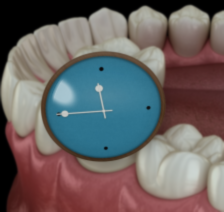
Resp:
**11:45**
